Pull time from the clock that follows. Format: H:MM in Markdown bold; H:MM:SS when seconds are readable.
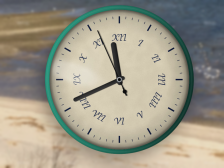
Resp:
**11:40:56**
